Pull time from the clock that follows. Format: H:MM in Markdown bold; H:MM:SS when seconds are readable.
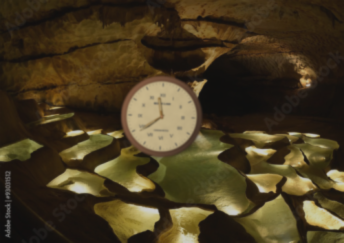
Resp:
**11:39**
